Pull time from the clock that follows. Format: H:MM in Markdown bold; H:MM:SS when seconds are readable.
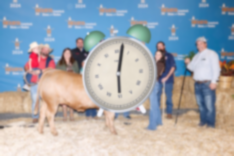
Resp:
**6:02**
